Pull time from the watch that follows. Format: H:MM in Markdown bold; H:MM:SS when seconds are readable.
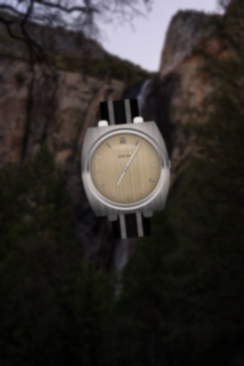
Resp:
**7:06**
